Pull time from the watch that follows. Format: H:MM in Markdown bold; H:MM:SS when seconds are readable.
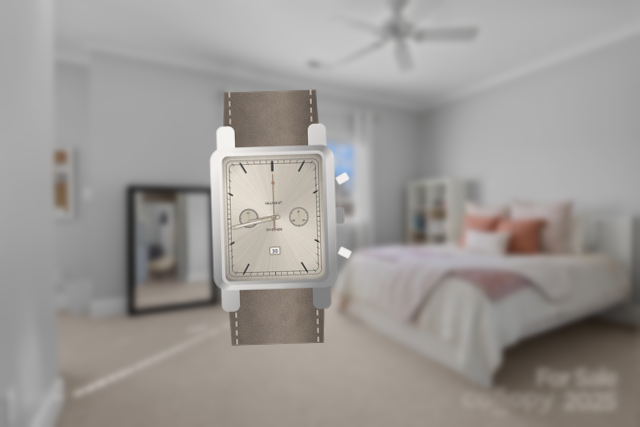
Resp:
**8:43**
